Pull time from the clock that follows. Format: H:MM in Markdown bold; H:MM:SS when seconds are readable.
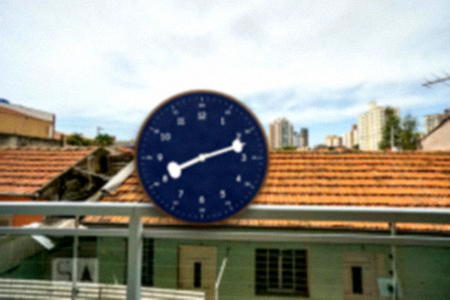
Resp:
**8:12**
